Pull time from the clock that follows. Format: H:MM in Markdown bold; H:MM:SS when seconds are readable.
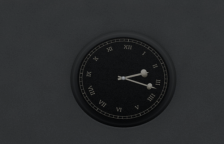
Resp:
**2:17**
